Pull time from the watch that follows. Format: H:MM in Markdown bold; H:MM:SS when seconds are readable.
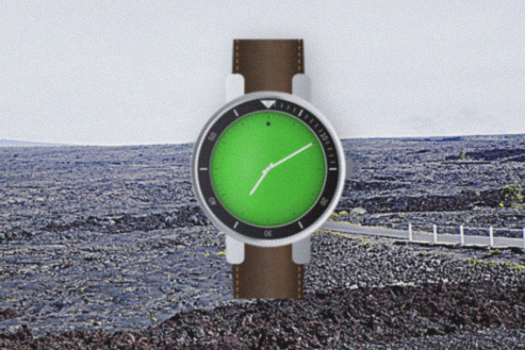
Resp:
**7:10**
